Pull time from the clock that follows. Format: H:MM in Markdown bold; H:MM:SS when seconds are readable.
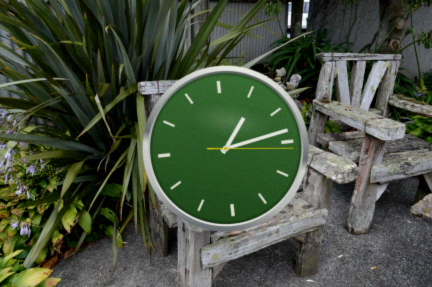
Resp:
**1:13:16**
